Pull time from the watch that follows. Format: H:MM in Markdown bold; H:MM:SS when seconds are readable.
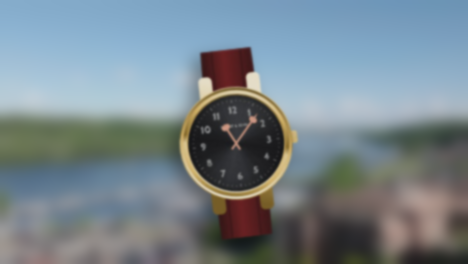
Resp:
**11:07**
